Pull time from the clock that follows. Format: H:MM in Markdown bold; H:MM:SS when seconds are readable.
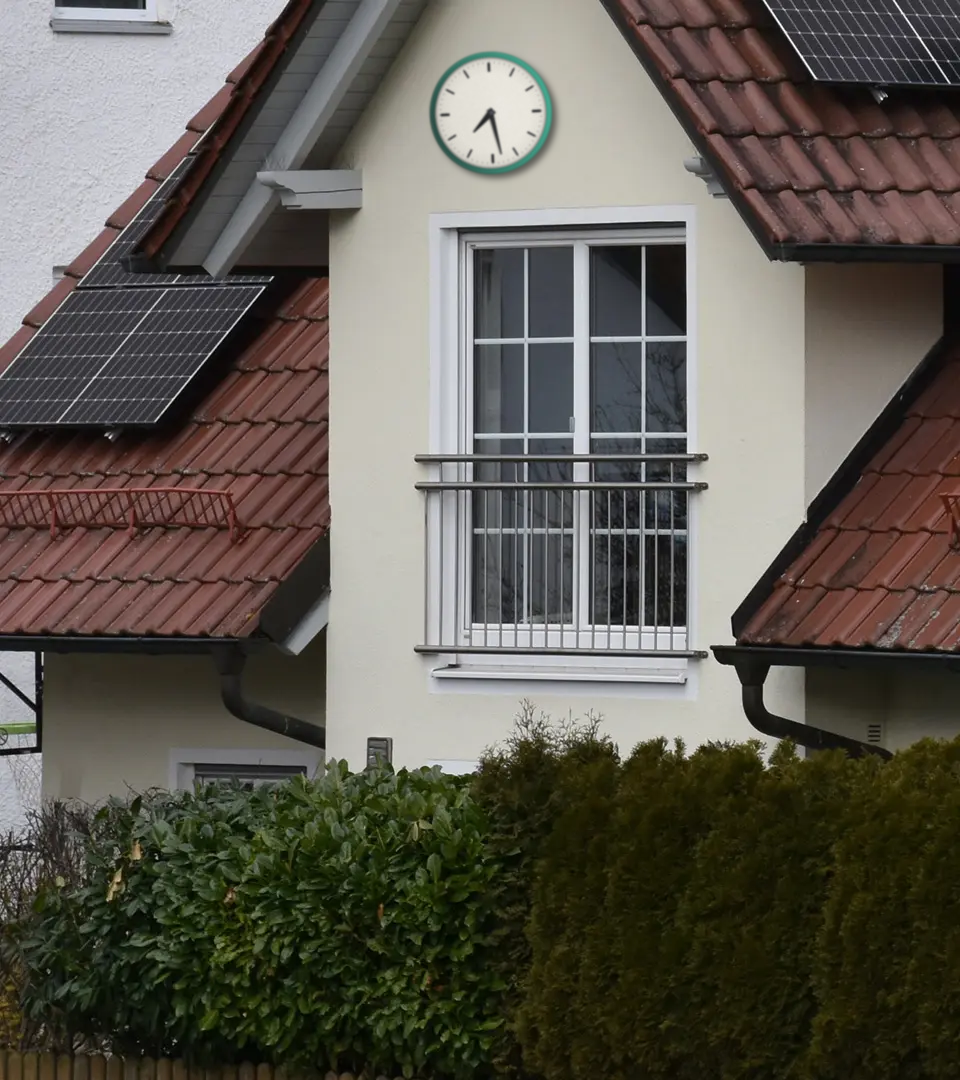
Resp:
**7:28**
